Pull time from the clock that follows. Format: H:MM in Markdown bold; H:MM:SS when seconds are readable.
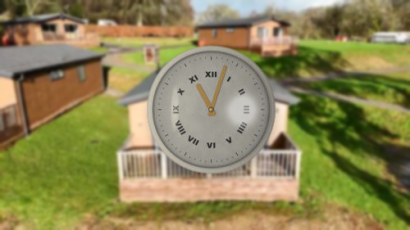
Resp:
**11:03**
